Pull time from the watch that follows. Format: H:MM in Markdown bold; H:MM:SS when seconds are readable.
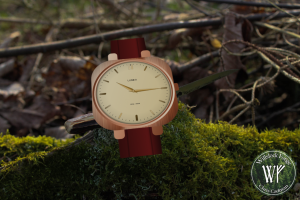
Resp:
**10:15**
